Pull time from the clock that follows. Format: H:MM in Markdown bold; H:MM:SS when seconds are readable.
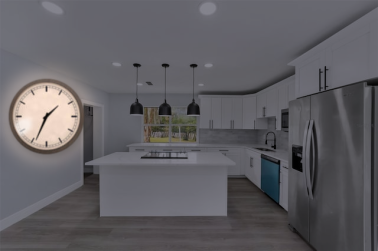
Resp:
**1:34**
